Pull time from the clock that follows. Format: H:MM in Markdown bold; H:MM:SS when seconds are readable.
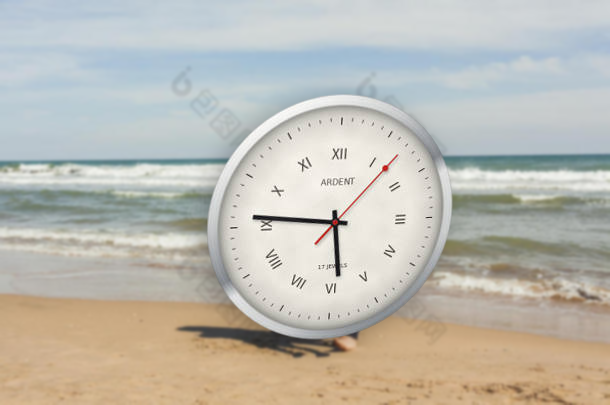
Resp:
**5:46:07**
